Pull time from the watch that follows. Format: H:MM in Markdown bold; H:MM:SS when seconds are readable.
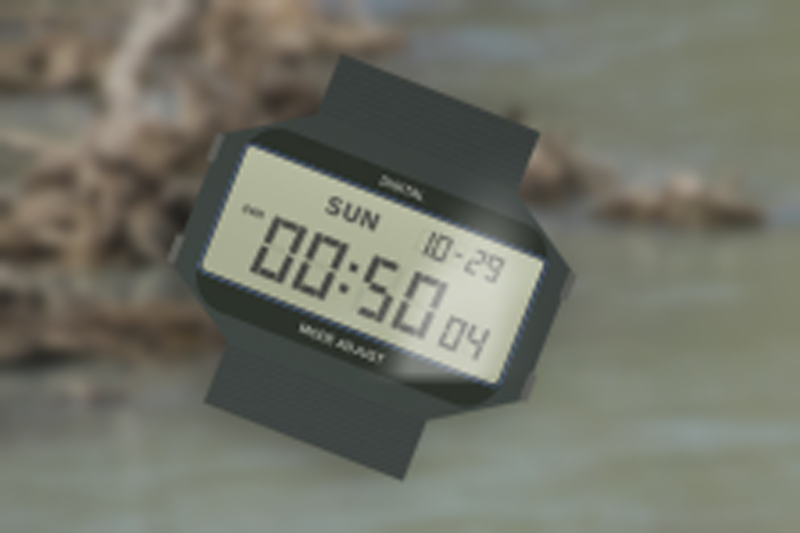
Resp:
**0:50:04**
